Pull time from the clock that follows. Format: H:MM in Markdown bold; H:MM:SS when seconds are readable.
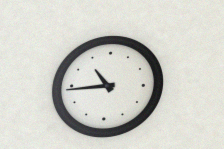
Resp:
**10:44**
